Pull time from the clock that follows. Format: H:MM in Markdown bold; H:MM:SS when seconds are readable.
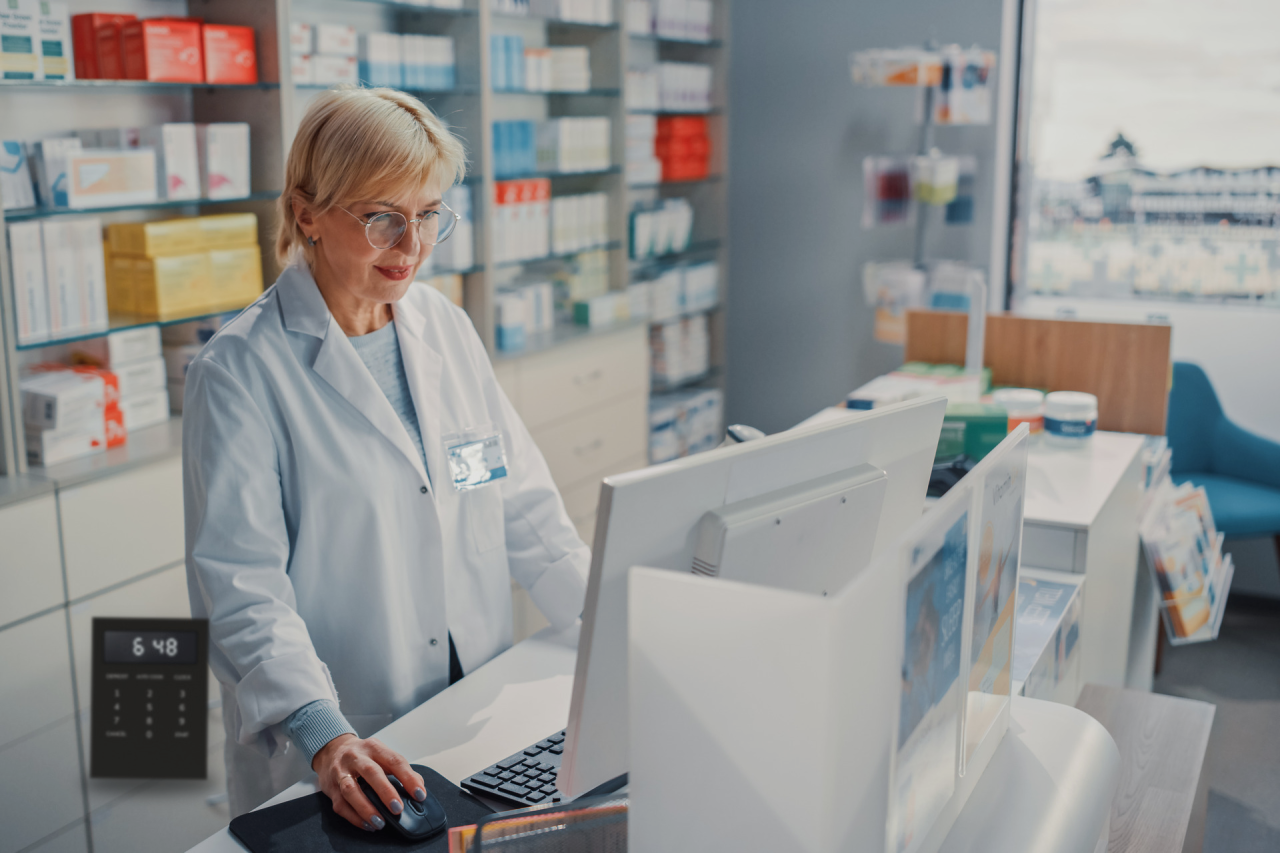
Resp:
**6:48**
